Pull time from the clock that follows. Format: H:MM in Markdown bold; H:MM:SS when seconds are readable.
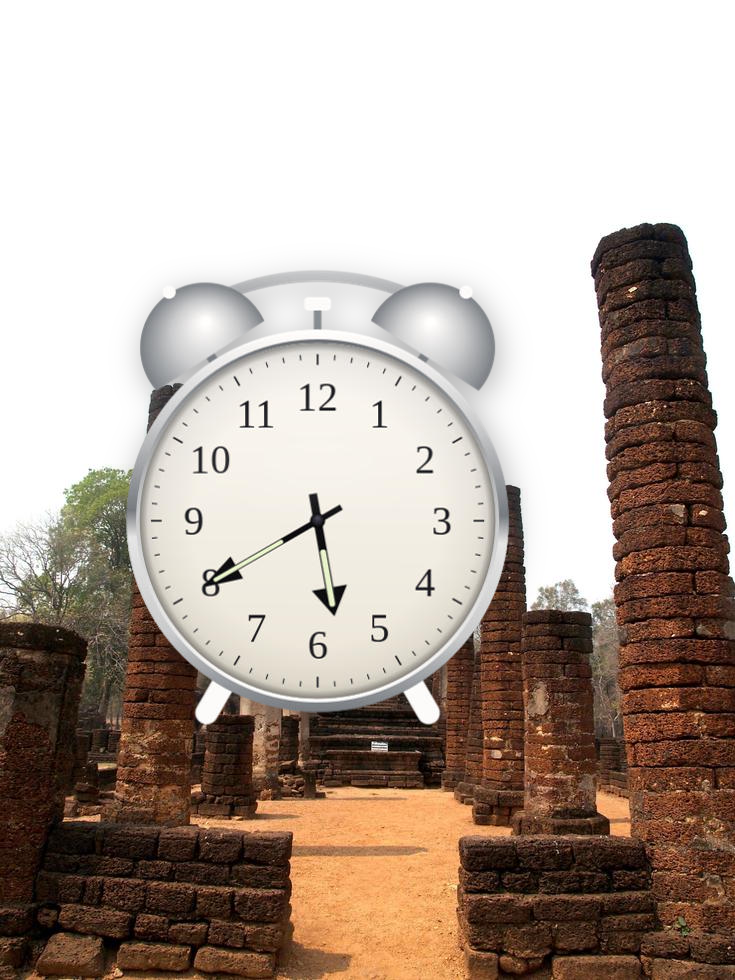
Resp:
**5:40**
